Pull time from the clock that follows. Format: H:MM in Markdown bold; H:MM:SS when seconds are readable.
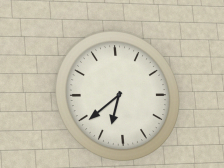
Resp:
**6:39**
